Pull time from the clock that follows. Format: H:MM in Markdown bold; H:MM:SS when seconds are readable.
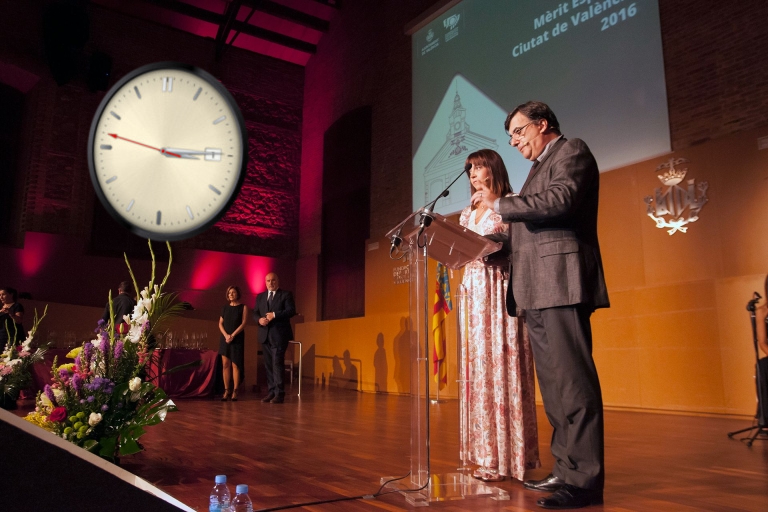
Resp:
**3:14:47**
